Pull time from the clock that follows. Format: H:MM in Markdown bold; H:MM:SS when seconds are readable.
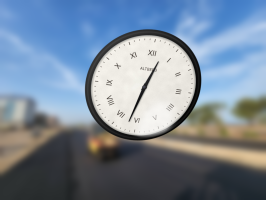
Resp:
**12:32**
